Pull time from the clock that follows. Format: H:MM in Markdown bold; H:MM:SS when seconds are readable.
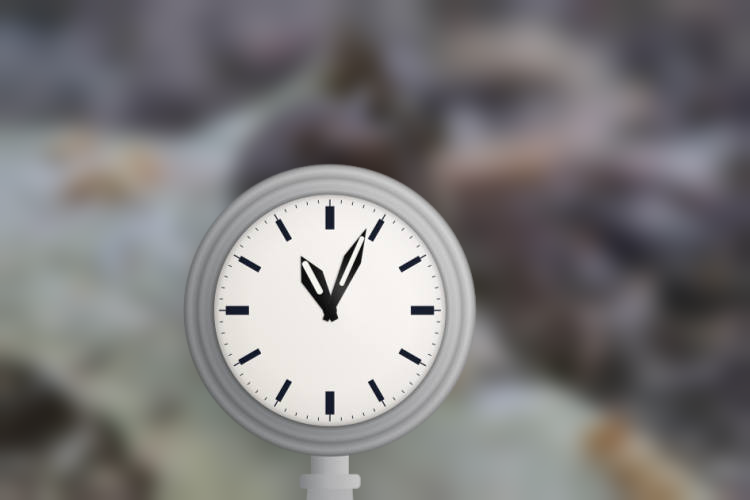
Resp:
**11:04**
